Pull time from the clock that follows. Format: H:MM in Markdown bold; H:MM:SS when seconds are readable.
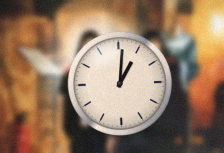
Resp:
**1:01**
